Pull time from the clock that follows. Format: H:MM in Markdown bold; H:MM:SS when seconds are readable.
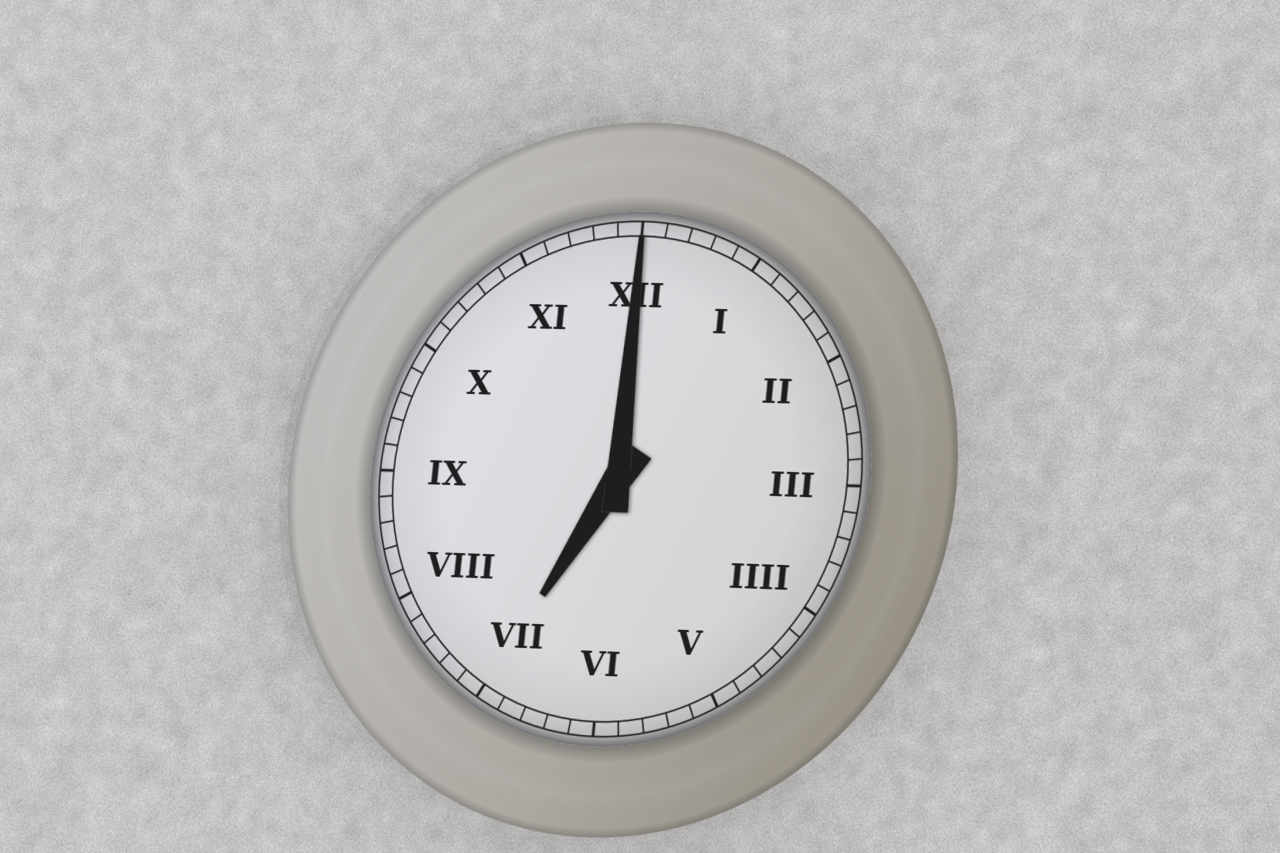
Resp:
**7:00**
